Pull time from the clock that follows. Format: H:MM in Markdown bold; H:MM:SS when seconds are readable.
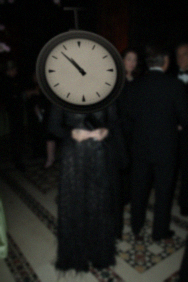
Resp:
**10:53**
